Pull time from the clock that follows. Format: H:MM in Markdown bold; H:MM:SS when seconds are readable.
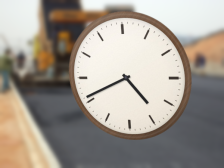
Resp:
**4:41**
